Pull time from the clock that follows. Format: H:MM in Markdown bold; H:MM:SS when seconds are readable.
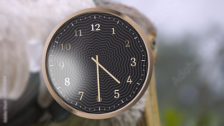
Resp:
**4:30**
